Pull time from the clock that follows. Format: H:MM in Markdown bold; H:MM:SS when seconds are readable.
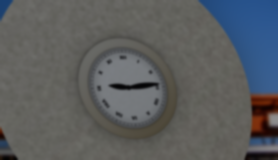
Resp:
**9:14**
